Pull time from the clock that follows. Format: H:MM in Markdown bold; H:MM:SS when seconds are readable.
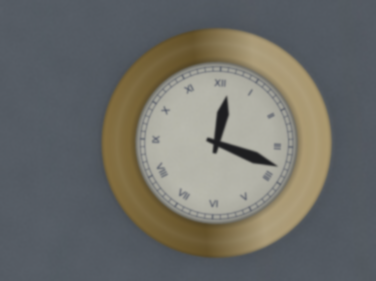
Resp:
**12:18**
